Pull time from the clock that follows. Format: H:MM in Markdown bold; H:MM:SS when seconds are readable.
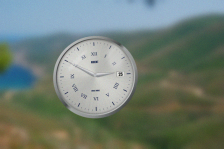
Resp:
**2:50**
